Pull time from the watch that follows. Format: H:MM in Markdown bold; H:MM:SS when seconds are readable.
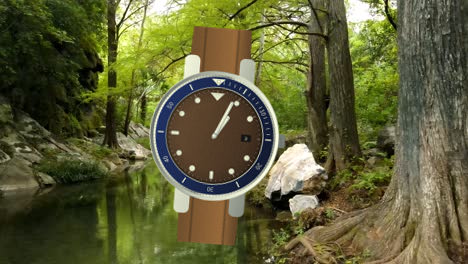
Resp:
**1:04**
